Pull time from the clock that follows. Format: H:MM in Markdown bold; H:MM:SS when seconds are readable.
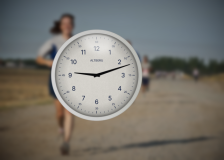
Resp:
**9:12**
